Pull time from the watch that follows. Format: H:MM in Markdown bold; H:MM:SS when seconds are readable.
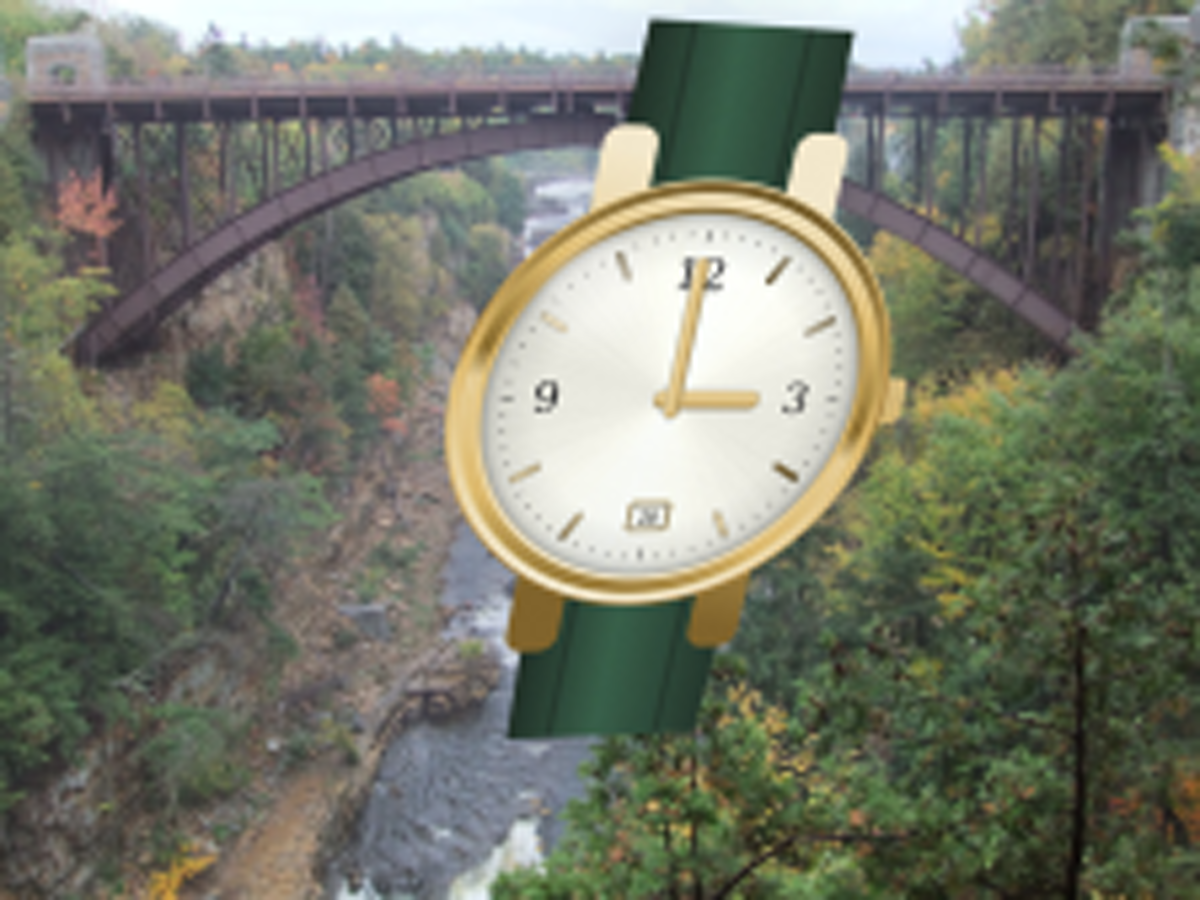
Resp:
**3:00**
